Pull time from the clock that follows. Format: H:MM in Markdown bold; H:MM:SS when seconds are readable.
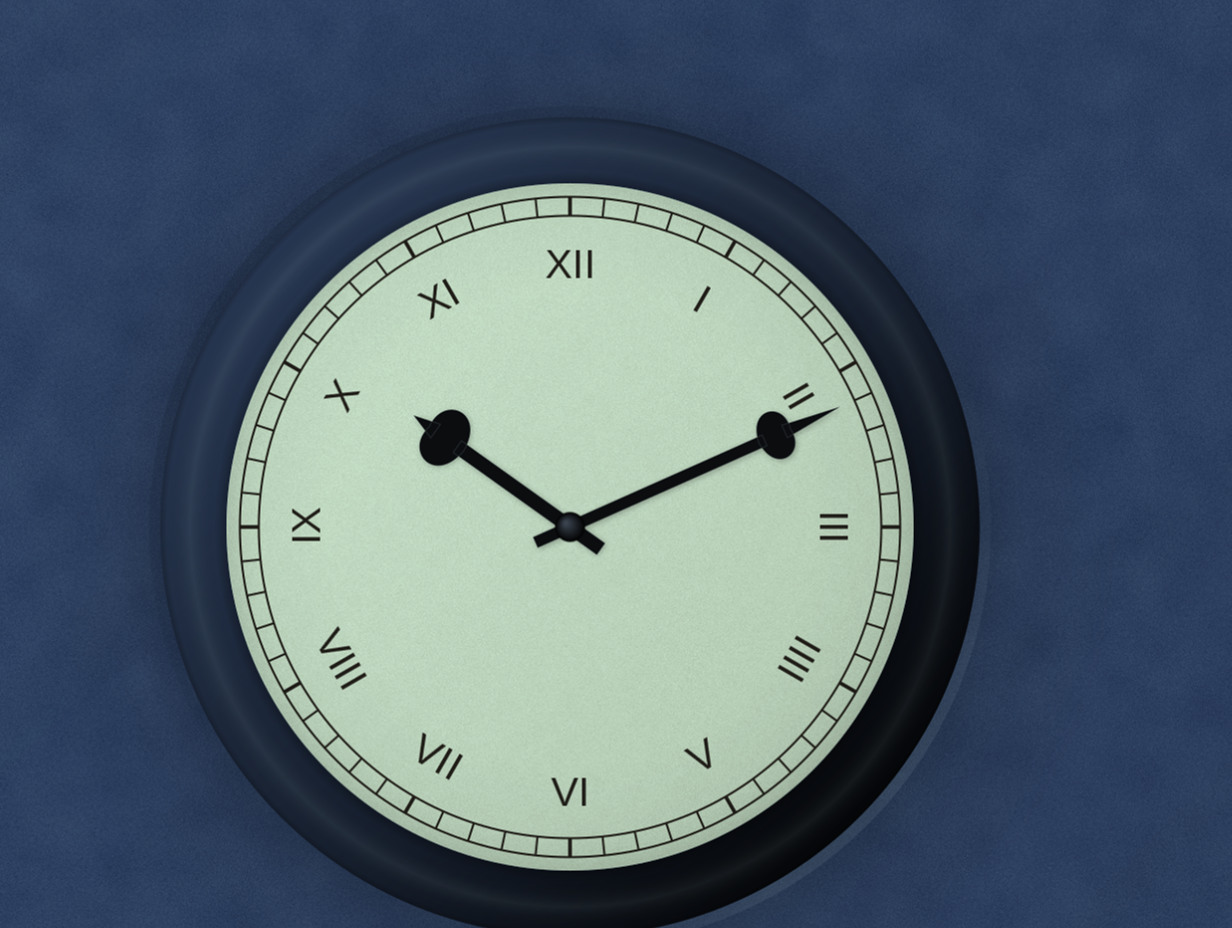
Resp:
**10:11**
